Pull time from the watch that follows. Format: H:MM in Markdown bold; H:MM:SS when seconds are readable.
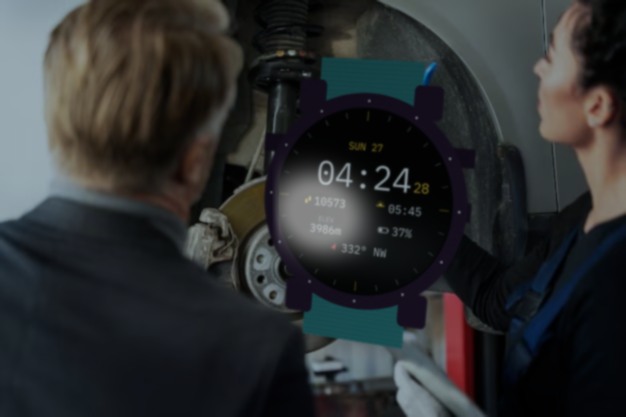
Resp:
**4:24:28**
